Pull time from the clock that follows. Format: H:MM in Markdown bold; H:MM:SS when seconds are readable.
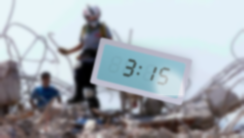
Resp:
**3:15**
